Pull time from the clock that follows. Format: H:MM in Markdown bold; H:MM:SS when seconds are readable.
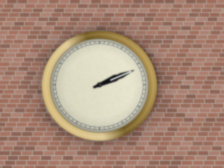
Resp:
**2:11**
